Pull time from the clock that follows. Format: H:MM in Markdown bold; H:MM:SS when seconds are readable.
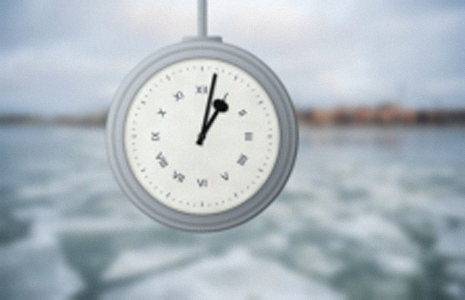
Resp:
**1:02**
